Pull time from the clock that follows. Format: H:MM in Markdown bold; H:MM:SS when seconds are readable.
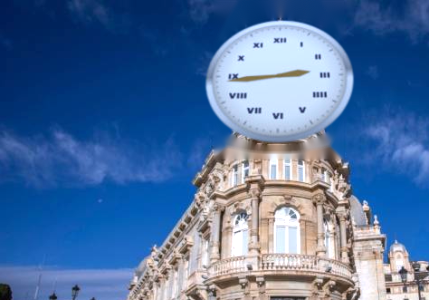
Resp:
**2:44**
